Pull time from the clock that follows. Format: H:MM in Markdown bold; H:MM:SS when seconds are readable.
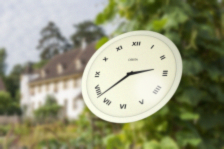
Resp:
**2:38**
